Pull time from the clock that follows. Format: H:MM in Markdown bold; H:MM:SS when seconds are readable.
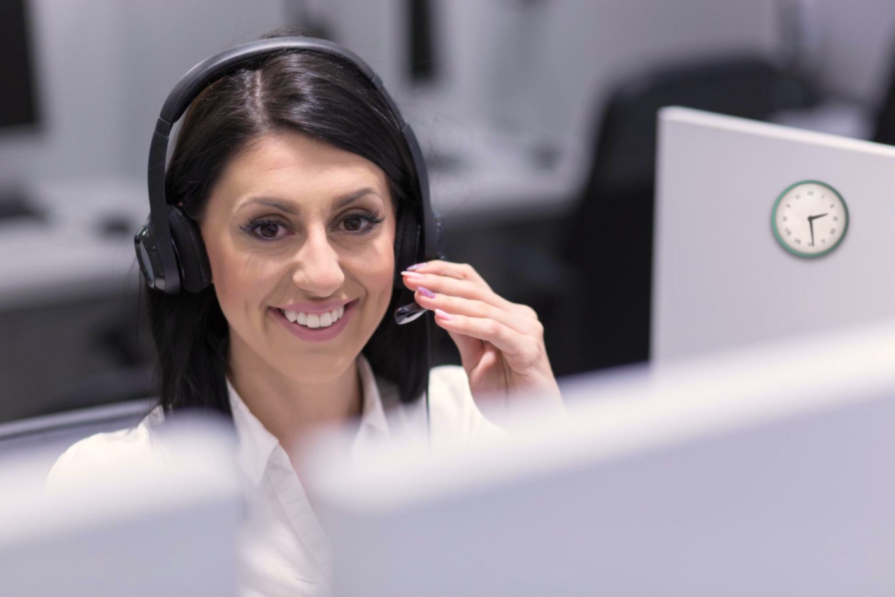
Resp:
**2:29**
